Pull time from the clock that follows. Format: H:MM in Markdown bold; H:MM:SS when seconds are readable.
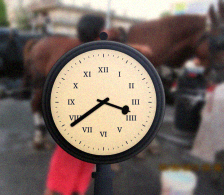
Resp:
**3:39**
